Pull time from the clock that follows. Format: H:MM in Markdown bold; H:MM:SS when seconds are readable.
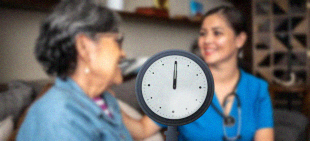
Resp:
**12:00**
